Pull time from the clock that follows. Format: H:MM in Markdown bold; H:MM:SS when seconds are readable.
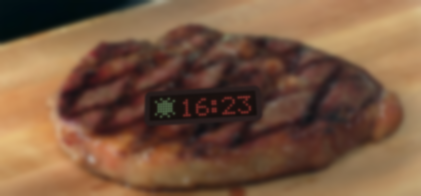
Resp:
**16:23**
